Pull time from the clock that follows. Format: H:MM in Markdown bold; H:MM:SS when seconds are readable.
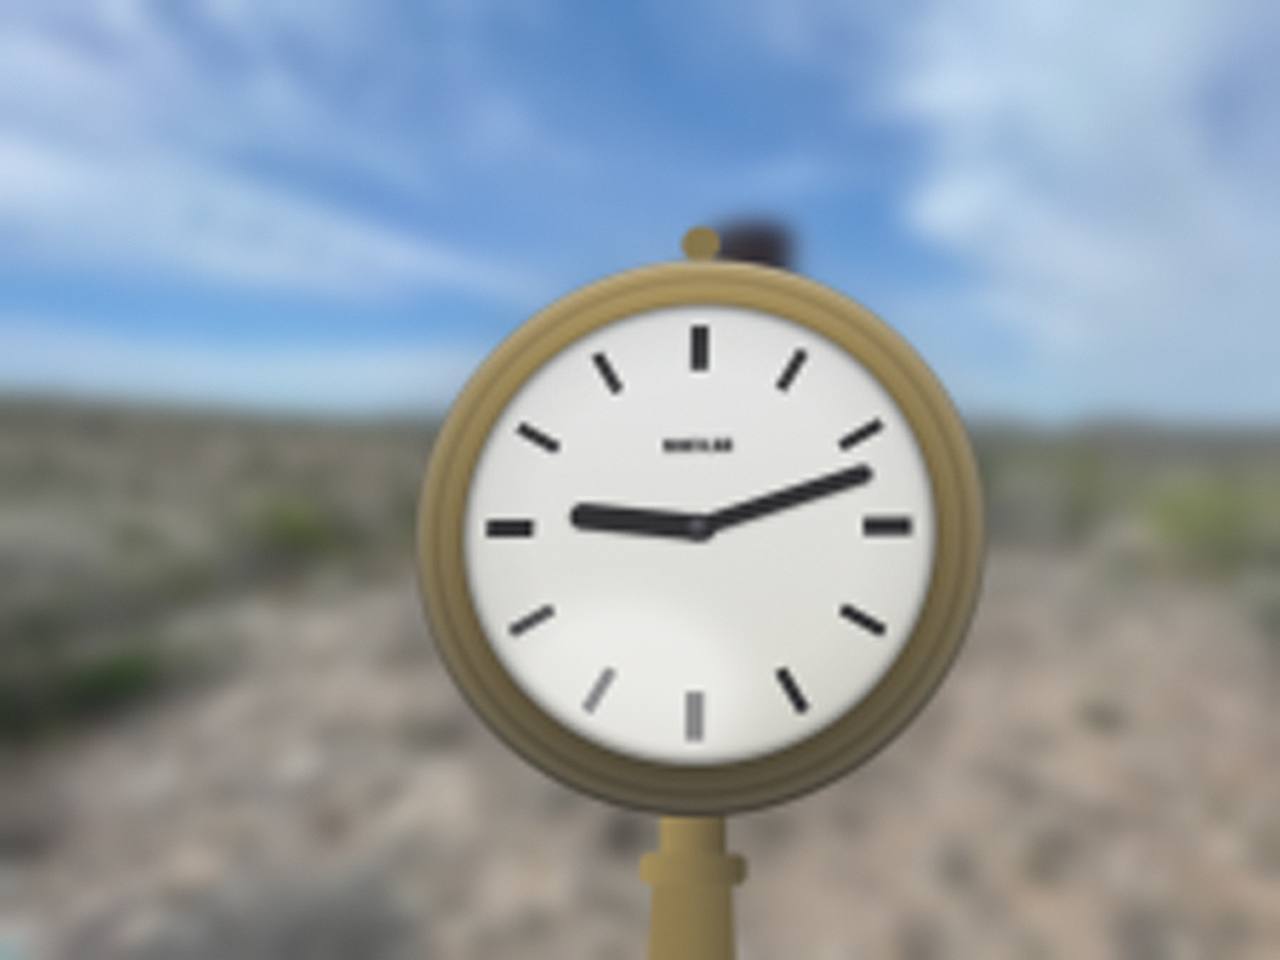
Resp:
**9:12**
